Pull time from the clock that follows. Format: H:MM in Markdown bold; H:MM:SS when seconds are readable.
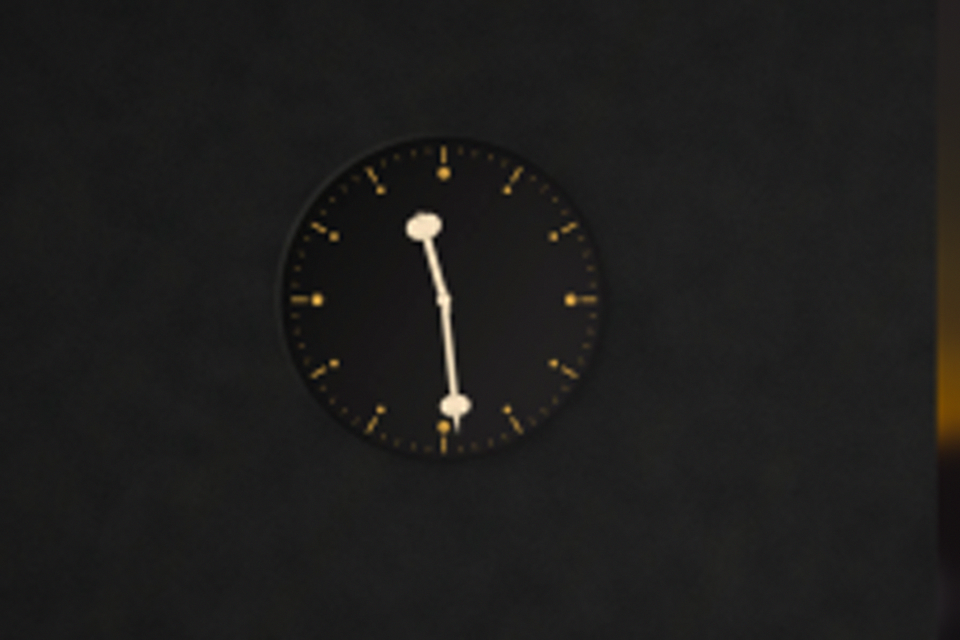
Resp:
**11:29**
